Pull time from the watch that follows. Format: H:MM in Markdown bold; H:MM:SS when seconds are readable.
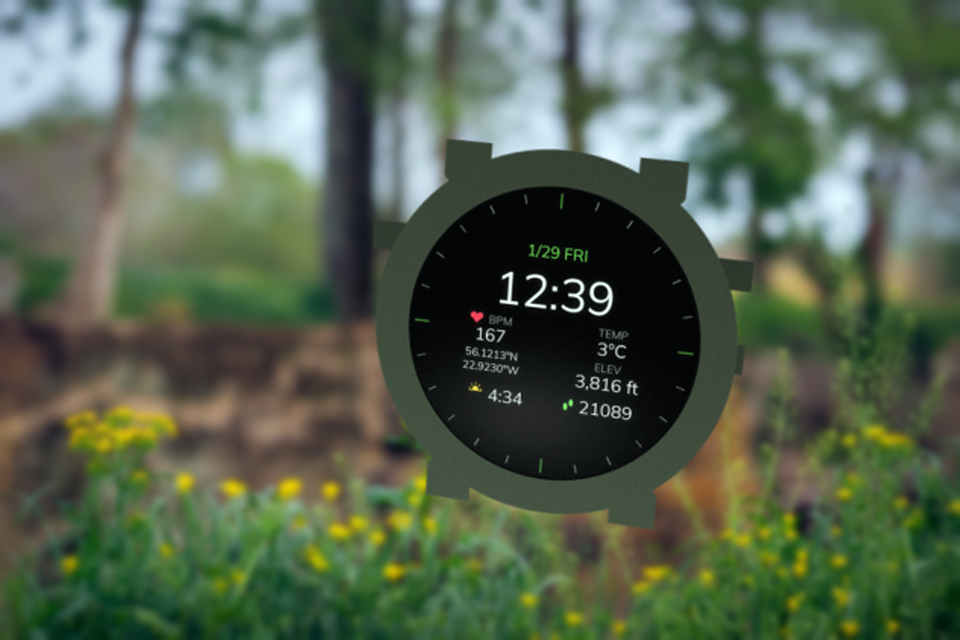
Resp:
**12:39**
